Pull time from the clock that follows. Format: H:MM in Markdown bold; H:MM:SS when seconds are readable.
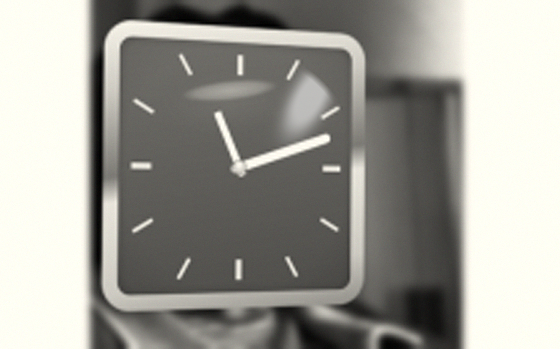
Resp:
**11:12**
